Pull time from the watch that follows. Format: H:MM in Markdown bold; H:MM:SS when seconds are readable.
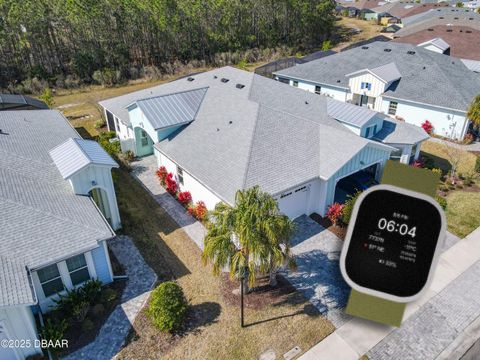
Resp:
**6:04**
